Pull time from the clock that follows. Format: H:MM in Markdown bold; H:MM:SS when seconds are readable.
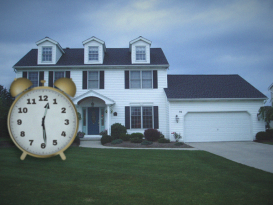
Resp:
**12:29**
